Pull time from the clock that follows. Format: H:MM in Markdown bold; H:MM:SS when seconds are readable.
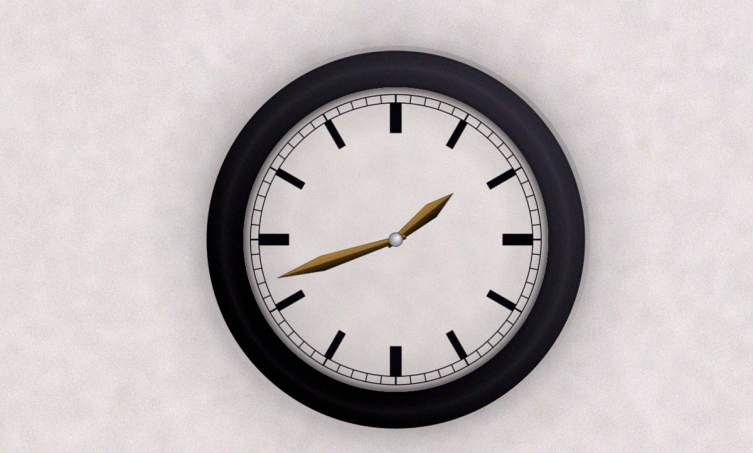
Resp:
**1:42**
